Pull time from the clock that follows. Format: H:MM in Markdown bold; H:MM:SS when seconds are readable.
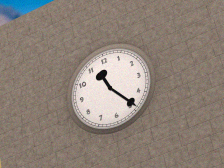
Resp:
**11:24**
